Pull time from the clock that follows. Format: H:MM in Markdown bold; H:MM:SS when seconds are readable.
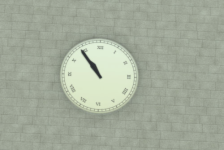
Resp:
**10:54**
